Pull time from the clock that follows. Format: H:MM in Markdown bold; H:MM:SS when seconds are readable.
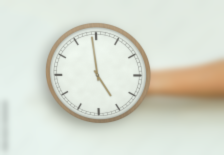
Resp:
**4:59**
